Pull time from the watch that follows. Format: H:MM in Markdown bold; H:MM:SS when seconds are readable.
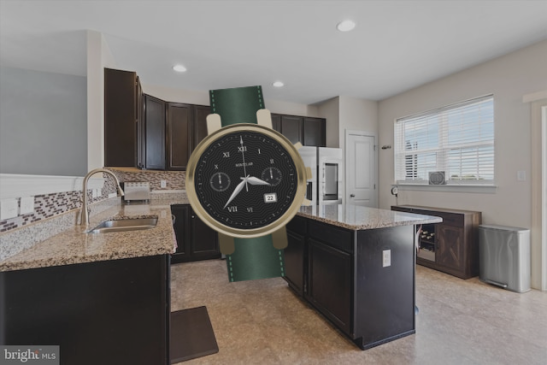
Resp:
**3:37**
